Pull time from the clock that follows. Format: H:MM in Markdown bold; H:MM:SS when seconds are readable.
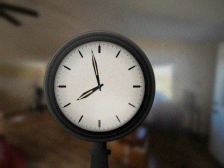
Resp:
**7:58**
